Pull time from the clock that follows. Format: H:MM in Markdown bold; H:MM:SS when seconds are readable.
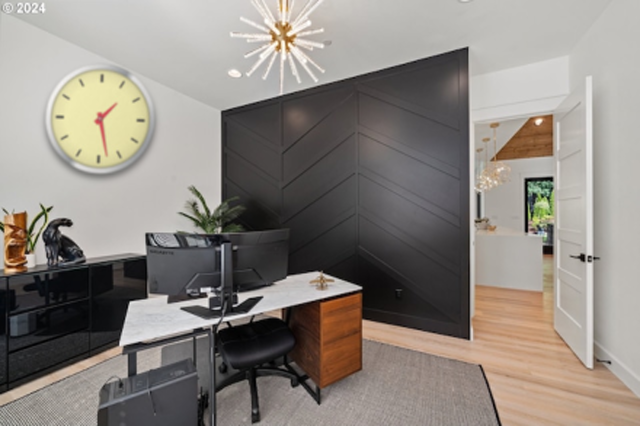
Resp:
**1:28**
